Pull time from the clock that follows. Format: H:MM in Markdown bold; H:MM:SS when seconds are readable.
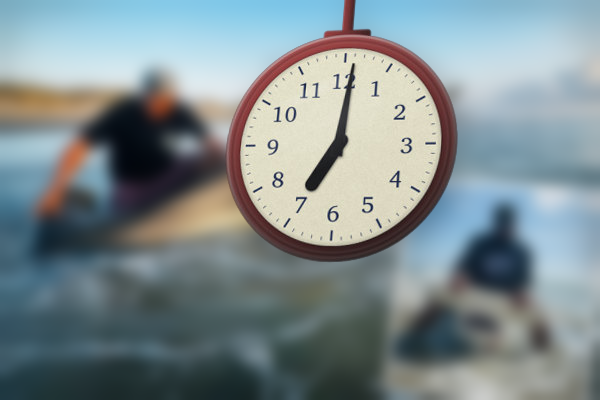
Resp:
**7:01**
